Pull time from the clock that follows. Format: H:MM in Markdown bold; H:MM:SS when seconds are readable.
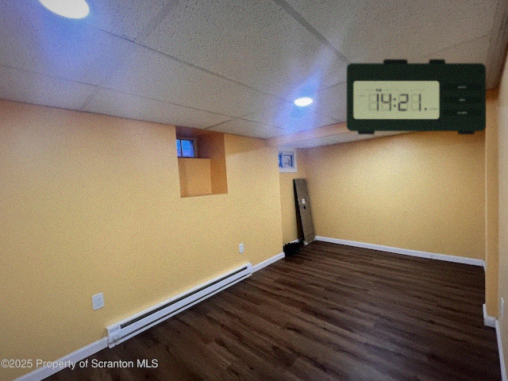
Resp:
**14:21**
